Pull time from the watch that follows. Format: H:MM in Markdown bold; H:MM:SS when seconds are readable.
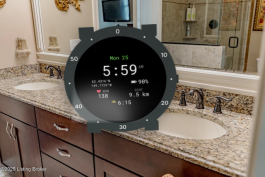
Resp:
**5:59**
